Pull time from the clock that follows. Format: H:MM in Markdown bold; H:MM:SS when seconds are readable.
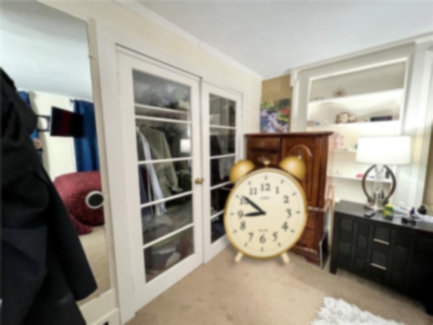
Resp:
**8:51**
